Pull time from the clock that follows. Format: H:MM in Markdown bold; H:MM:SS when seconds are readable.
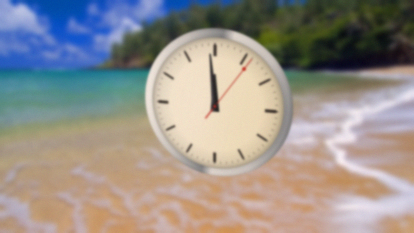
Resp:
**11:59:06**
